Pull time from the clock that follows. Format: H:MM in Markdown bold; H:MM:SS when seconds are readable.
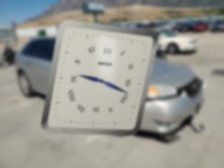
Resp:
**9:18**
